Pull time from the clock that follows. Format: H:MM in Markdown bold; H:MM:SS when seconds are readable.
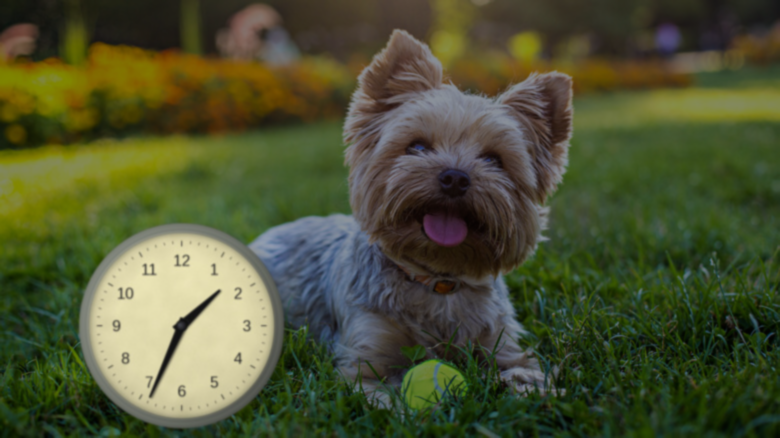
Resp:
**1:34**
